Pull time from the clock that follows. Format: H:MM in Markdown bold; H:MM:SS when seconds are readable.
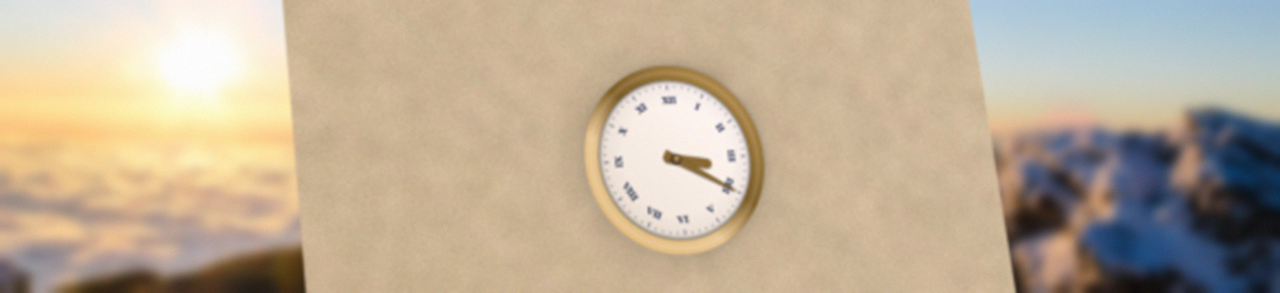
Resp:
**3:20**
